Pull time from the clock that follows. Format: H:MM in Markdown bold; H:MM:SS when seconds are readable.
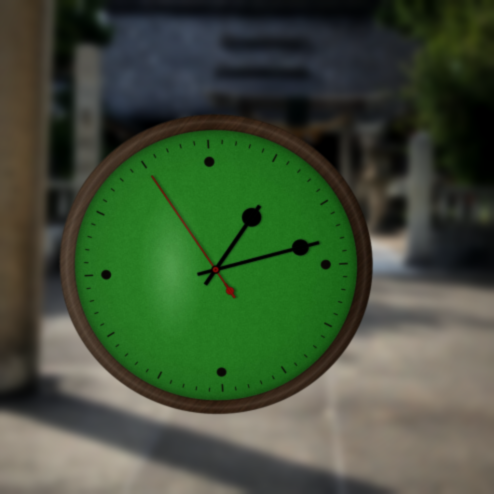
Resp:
**1:12:55**
